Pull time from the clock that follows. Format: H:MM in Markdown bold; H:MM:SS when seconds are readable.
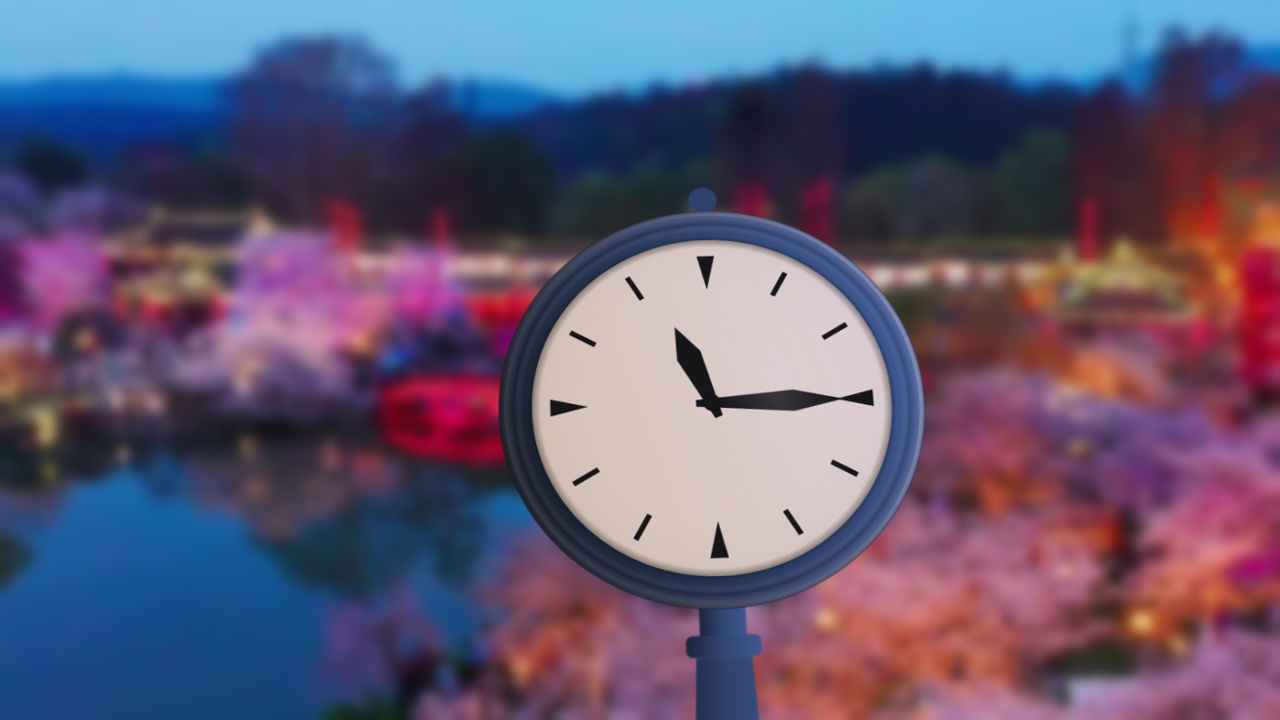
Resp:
**11:15**
